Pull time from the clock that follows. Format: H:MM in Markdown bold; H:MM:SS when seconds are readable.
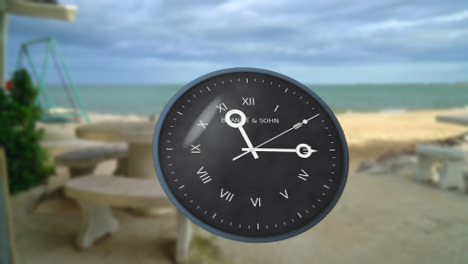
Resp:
**11:15:10**
